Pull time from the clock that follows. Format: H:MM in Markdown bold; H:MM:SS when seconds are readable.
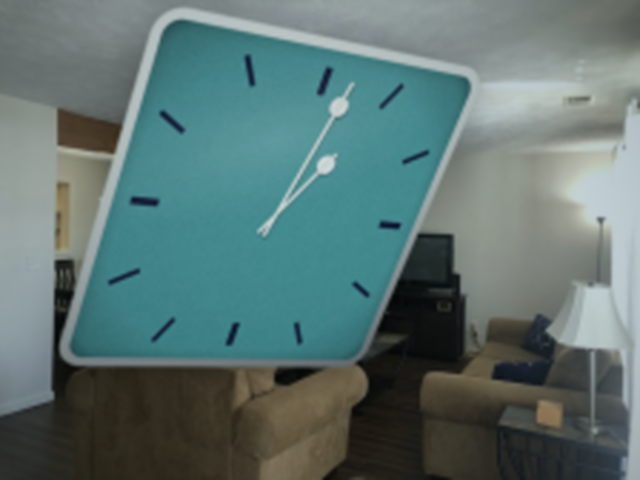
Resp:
**1:02**
